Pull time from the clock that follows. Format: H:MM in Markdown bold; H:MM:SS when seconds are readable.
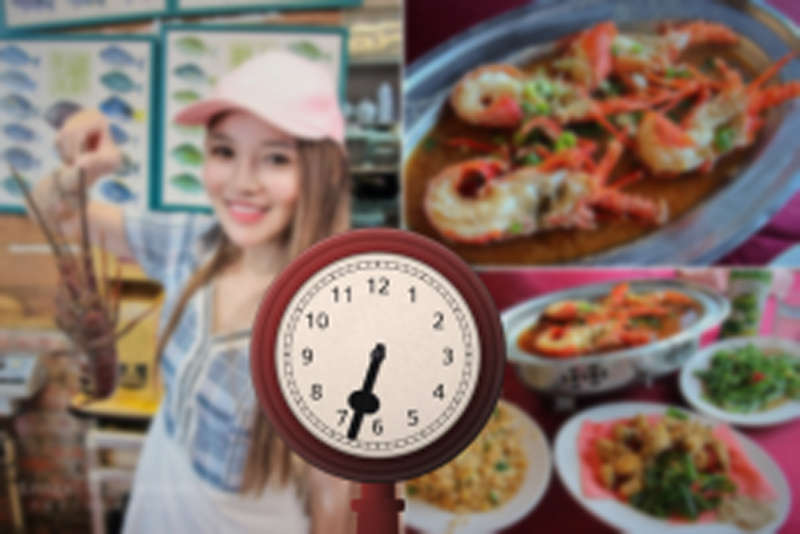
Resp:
**6:33**
